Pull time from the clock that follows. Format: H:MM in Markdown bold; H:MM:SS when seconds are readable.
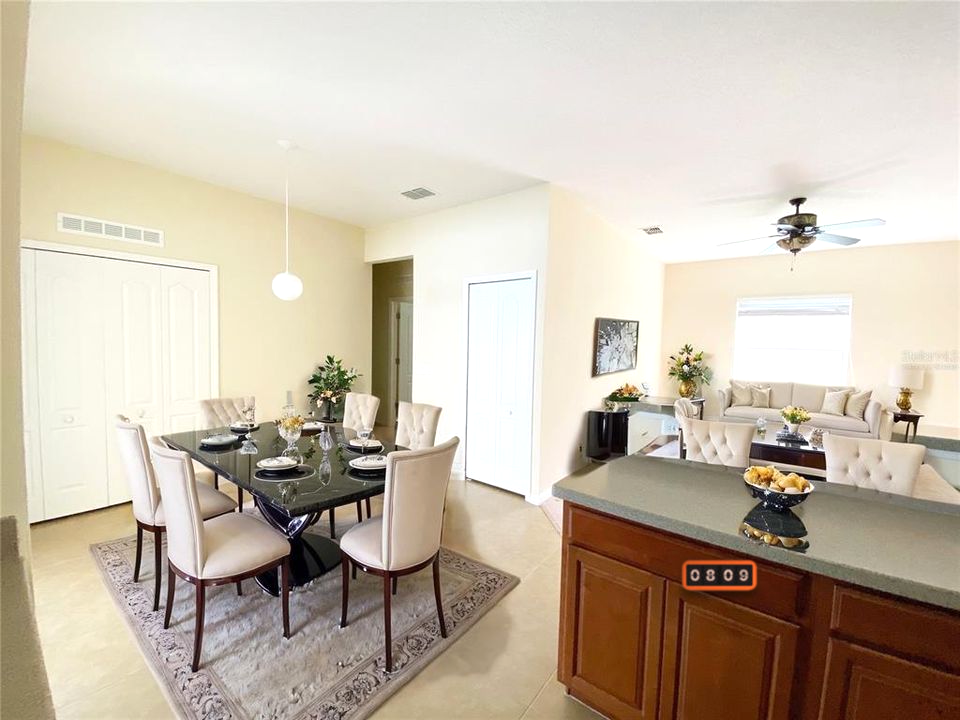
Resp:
**8:09**
